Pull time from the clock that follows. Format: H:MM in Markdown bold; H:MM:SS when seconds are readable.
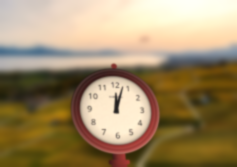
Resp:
**12:03**
